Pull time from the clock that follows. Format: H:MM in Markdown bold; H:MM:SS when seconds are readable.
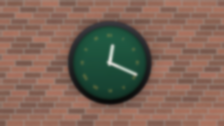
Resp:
**12:19**
